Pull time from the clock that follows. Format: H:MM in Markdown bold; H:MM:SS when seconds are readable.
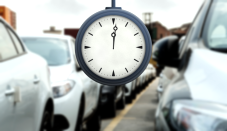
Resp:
**12:01**
